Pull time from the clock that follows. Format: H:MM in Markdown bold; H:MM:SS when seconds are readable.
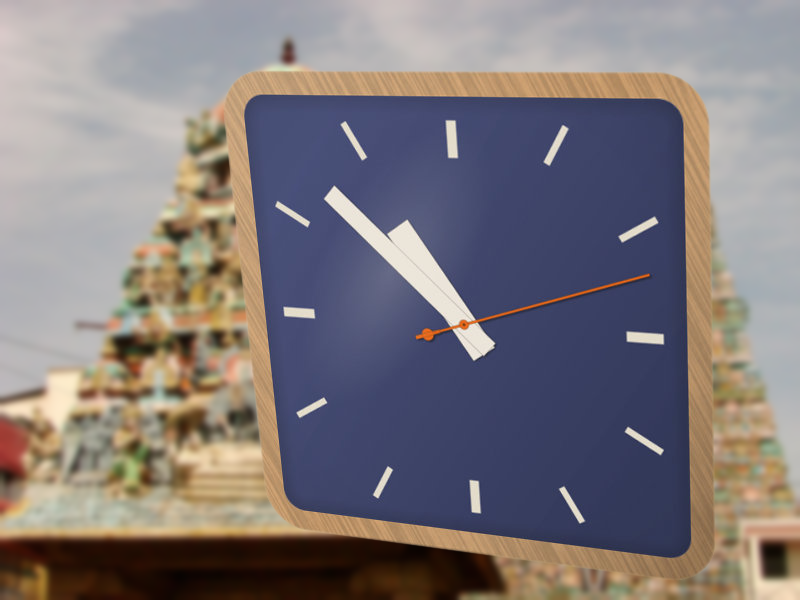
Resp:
**10:52:12**
